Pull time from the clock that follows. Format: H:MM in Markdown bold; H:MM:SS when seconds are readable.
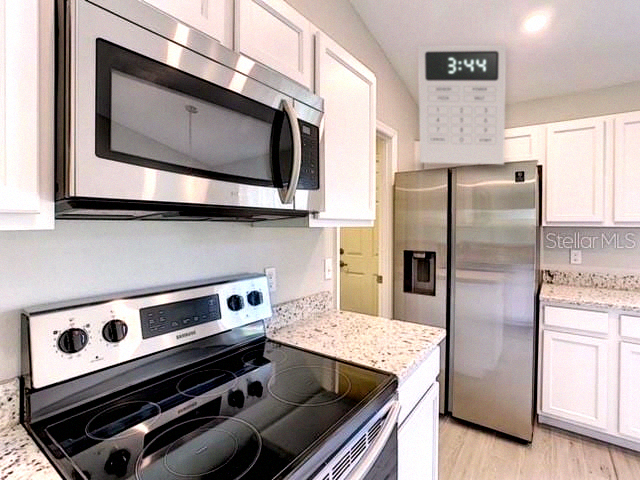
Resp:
**3:44**
